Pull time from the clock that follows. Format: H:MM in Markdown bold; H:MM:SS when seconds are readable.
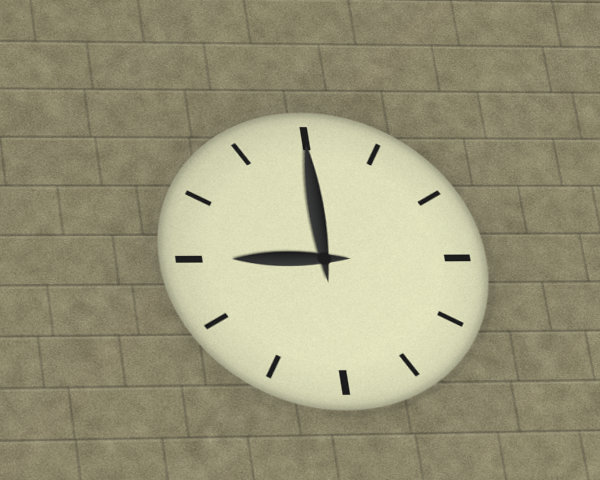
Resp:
**9:00**
